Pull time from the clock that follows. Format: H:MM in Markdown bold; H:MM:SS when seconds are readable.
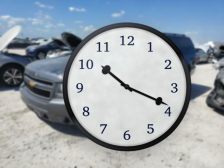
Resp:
**10:19**
